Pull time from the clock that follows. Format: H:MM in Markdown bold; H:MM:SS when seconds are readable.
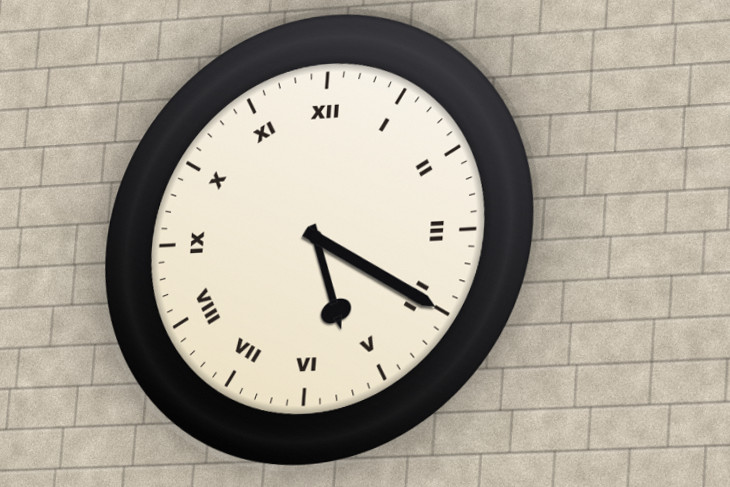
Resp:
**5:20**
